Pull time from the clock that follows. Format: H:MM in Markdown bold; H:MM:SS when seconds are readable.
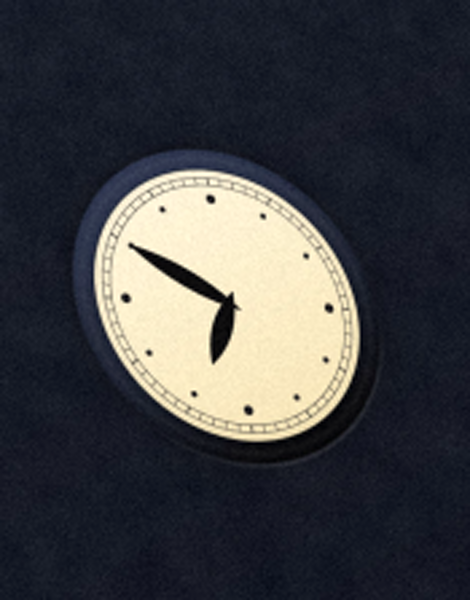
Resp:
**6:50**
